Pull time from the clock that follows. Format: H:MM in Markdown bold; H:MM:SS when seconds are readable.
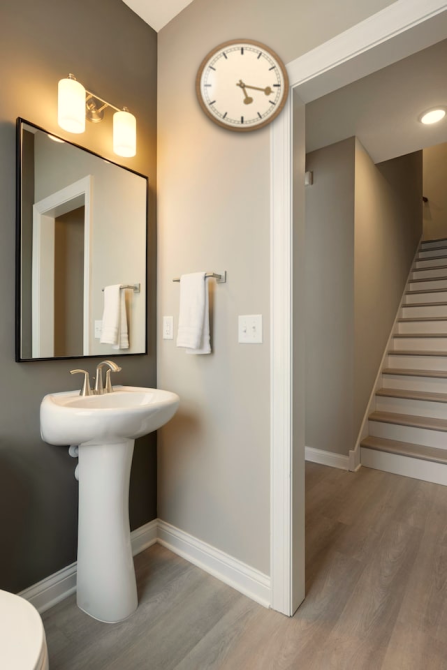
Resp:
**5:17**
